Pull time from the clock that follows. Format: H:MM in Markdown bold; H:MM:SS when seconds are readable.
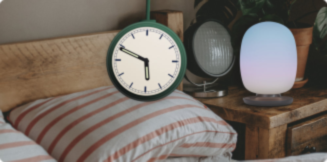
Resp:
**5:49**
